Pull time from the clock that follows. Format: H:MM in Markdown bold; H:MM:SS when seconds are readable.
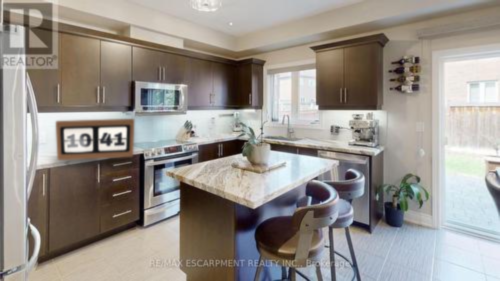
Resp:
**10:41**
